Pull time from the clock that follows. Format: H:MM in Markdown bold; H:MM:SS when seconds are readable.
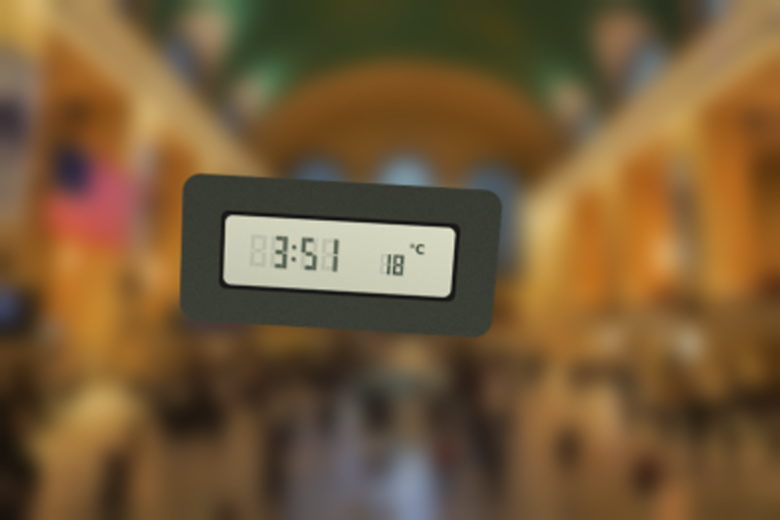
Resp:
**3:51**
